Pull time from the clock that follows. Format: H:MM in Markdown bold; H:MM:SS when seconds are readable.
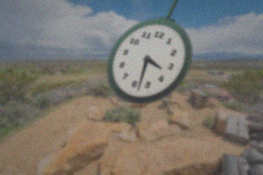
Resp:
**3:28**
